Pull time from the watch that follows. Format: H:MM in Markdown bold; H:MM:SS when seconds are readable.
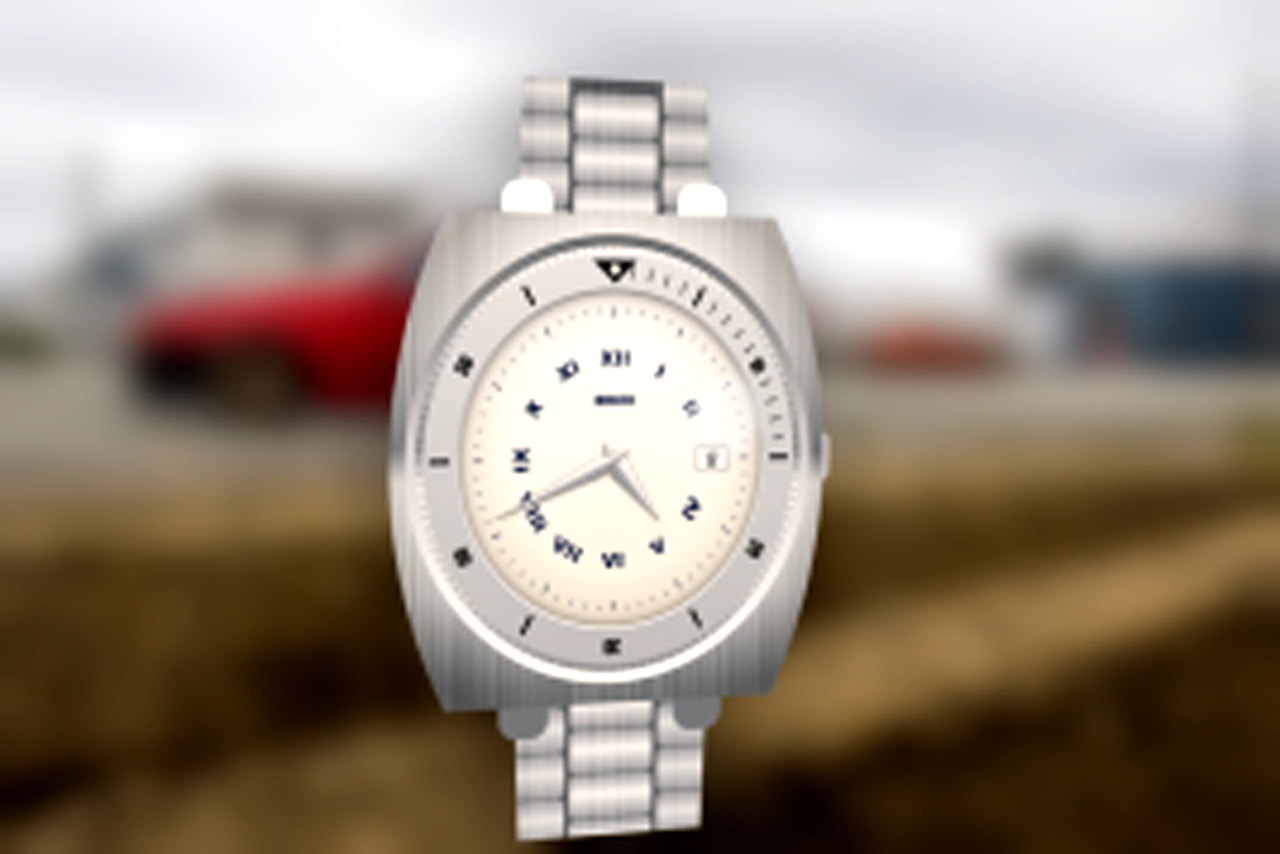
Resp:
**4:41**
